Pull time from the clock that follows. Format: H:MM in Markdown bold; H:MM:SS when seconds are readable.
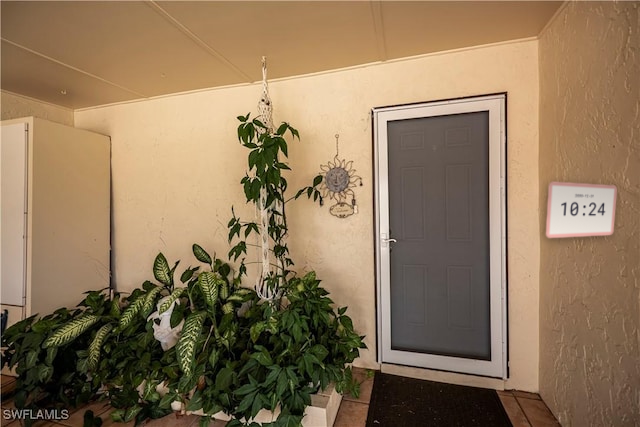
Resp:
**10:24**
